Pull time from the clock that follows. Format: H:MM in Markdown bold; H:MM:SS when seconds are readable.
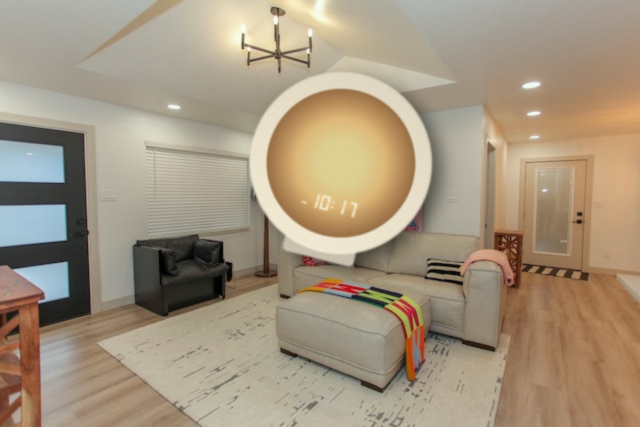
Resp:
**10:17**
